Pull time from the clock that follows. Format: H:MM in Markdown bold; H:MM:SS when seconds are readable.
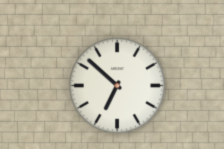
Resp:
**6:52**
